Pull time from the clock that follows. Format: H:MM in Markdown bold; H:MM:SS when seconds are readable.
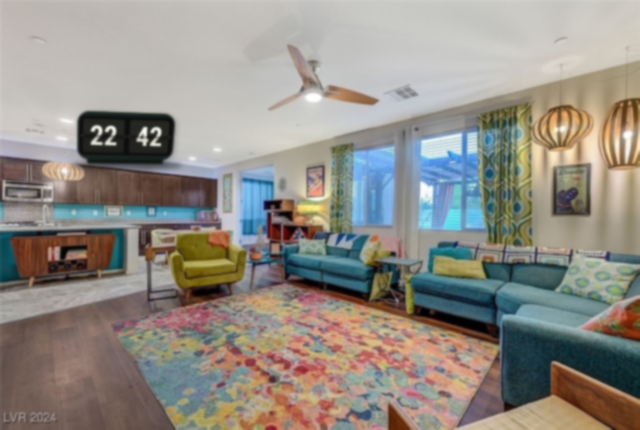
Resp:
**22:42**
